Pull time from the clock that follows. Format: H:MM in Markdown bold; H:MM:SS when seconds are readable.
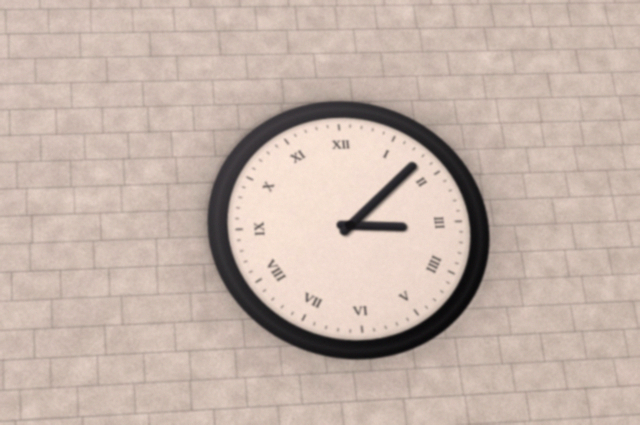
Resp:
**3:08**
